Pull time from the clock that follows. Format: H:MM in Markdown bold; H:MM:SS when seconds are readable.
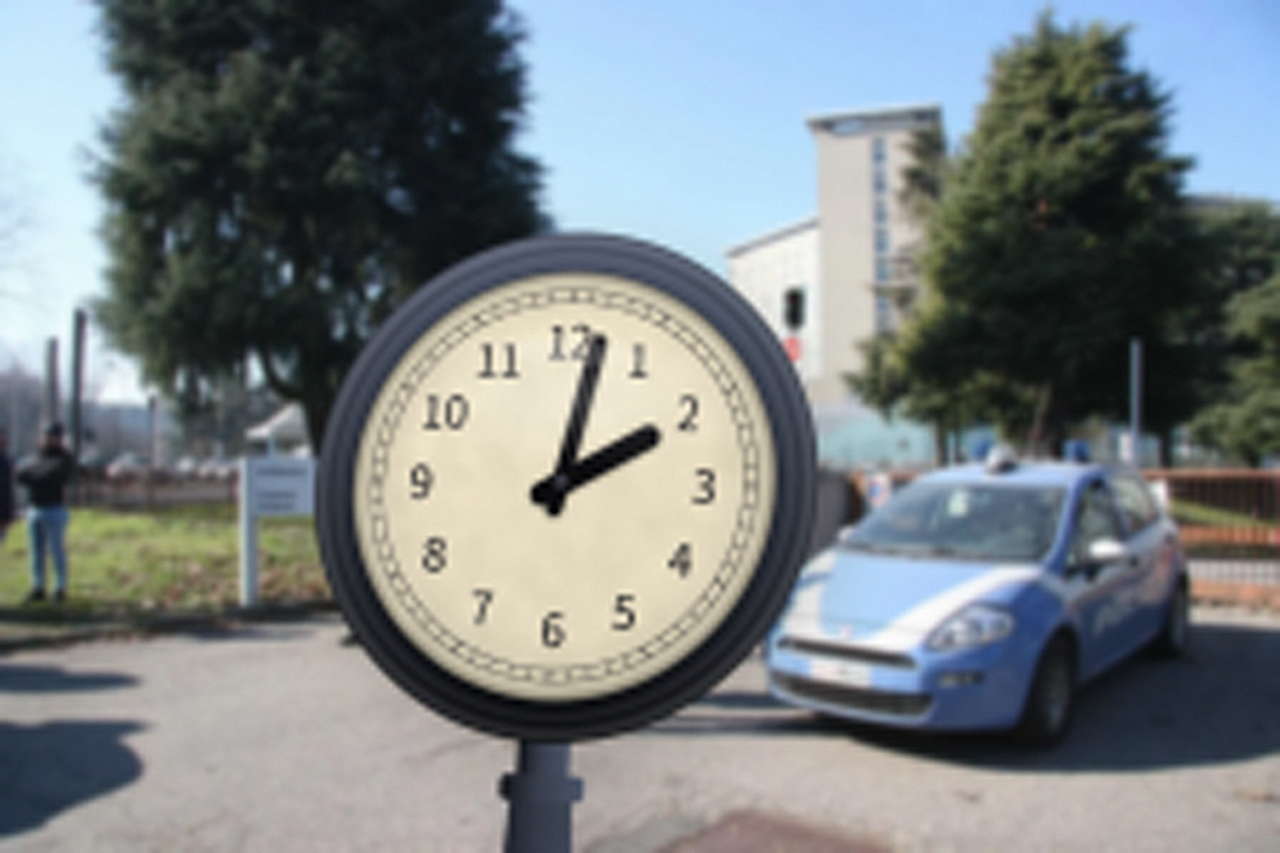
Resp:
**2:02**
